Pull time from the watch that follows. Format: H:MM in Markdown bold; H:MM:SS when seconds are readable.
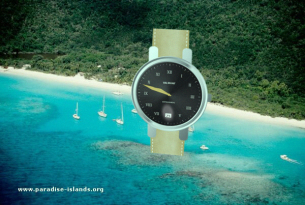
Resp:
**9:48**
